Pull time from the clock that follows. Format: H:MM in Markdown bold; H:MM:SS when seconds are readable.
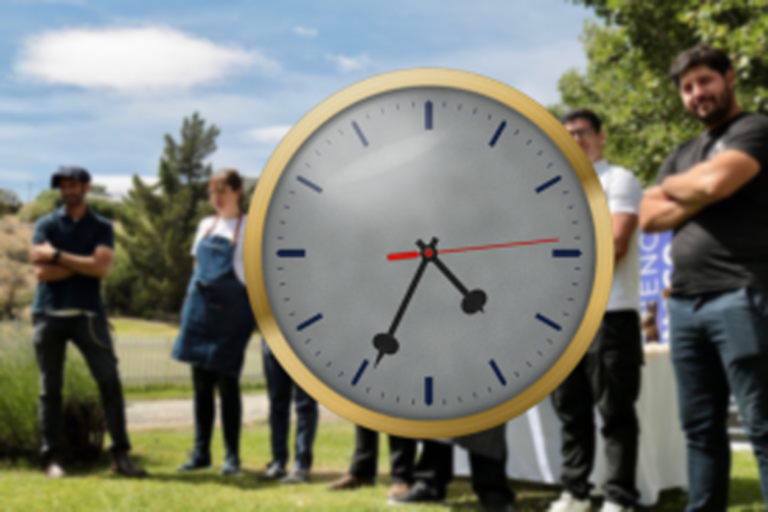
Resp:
**4:34:14**
